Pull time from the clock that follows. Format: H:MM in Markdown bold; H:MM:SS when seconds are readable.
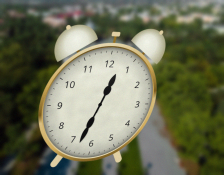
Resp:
**12:33**
